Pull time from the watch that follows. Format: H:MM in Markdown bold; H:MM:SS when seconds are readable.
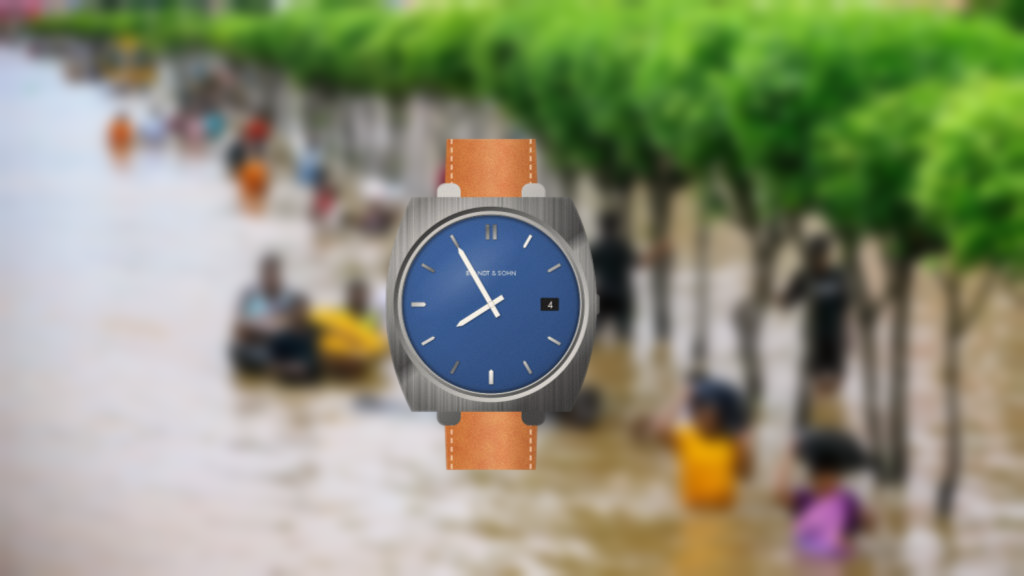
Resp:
**7:55**
